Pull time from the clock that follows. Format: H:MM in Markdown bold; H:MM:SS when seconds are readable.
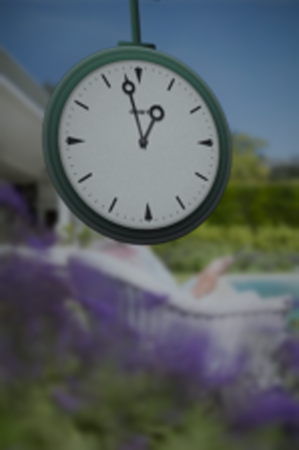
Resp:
**12:58**
